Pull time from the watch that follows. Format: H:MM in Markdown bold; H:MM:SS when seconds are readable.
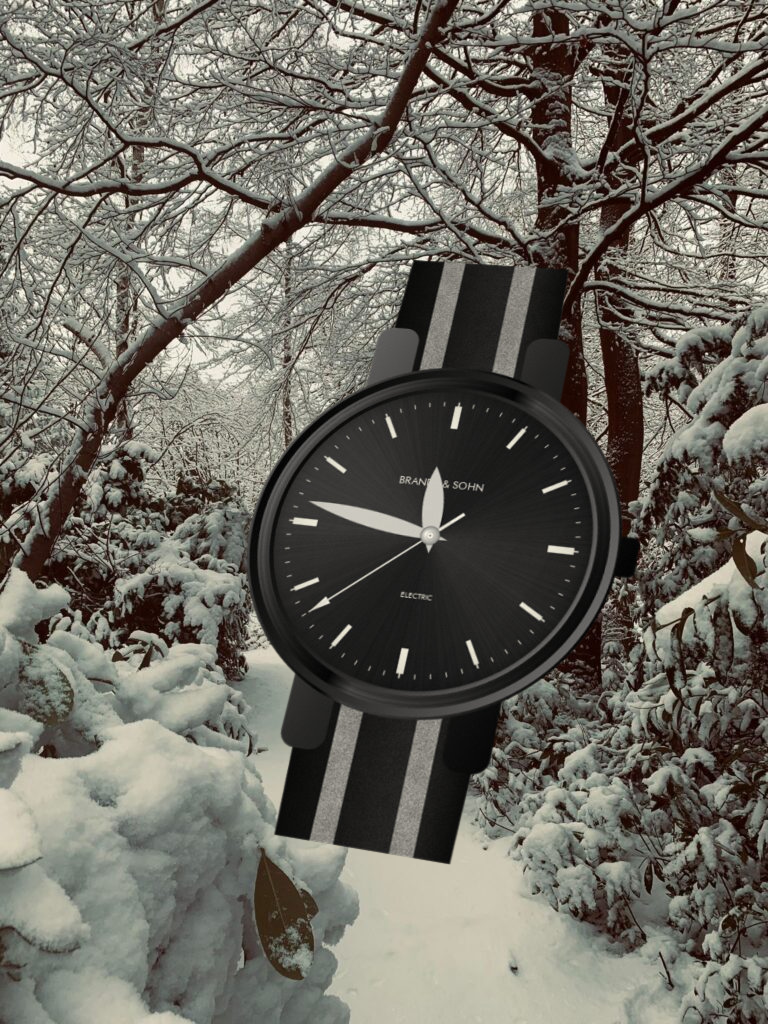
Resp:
**11:46:38**
